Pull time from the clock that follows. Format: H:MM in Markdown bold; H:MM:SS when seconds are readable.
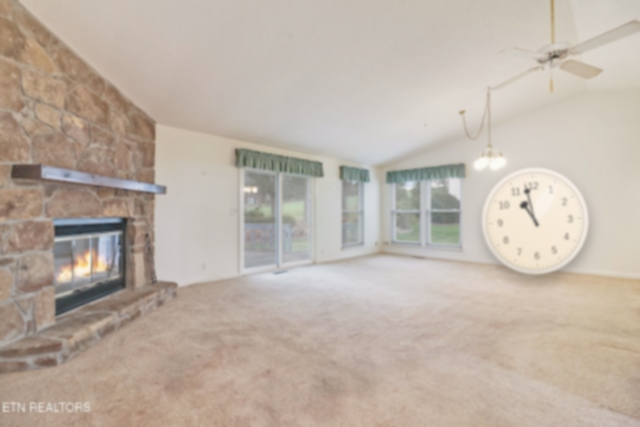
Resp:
**10:58**
